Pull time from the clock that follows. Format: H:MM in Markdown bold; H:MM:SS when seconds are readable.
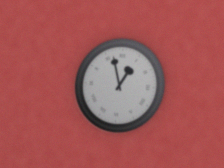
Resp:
**12:57**
